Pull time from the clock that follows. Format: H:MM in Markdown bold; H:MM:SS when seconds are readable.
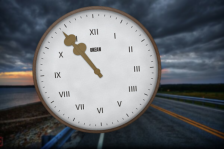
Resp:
**10:54**
